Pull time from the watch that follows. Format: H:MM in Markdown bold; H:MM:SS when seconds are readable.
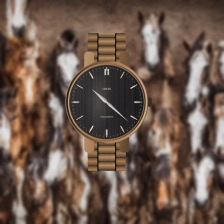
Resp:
**10:22**
